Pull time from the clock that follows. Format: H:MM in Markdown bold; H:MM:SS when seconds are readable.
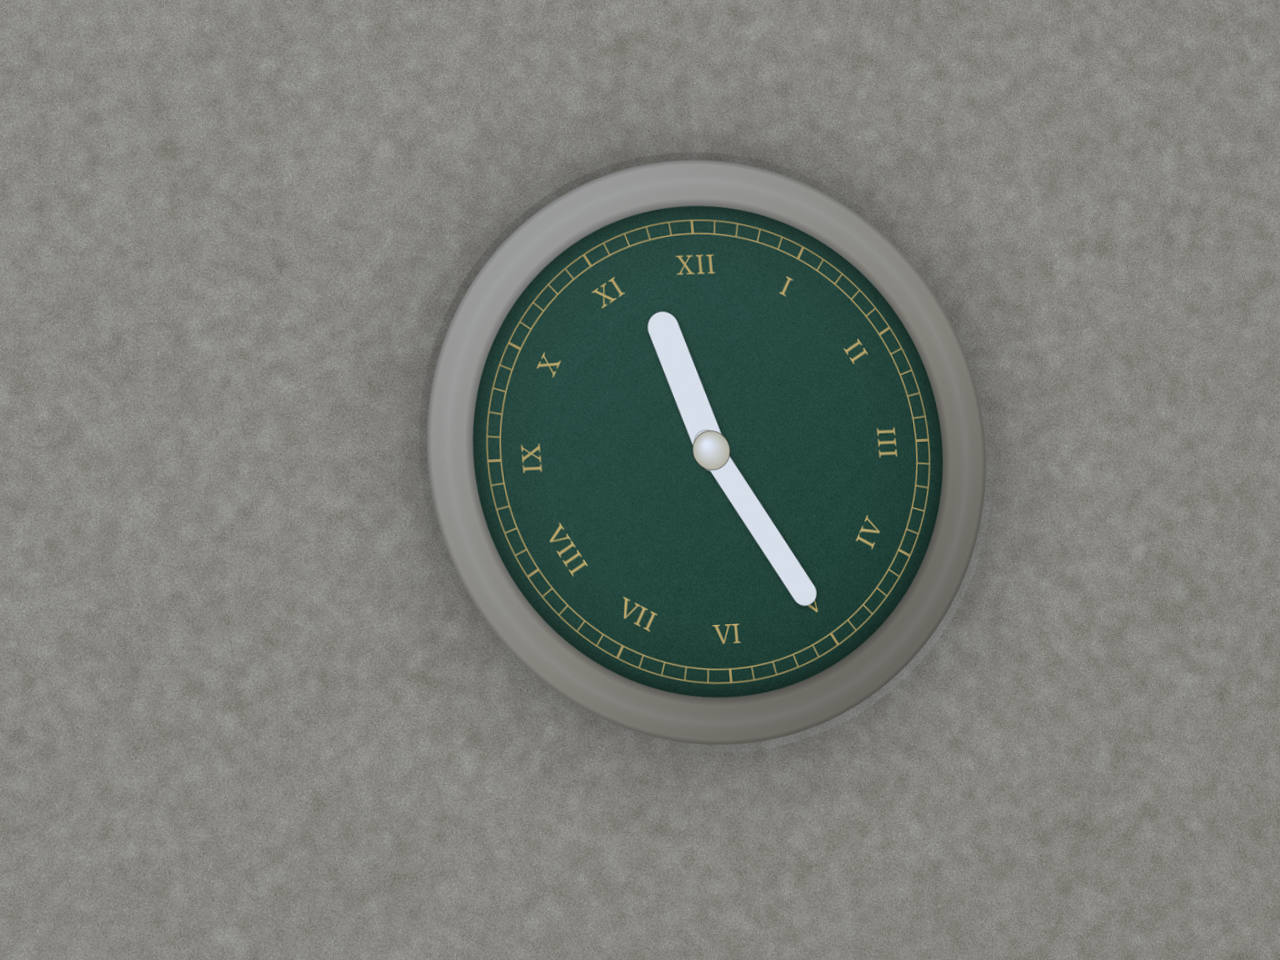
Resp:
**11:25**
